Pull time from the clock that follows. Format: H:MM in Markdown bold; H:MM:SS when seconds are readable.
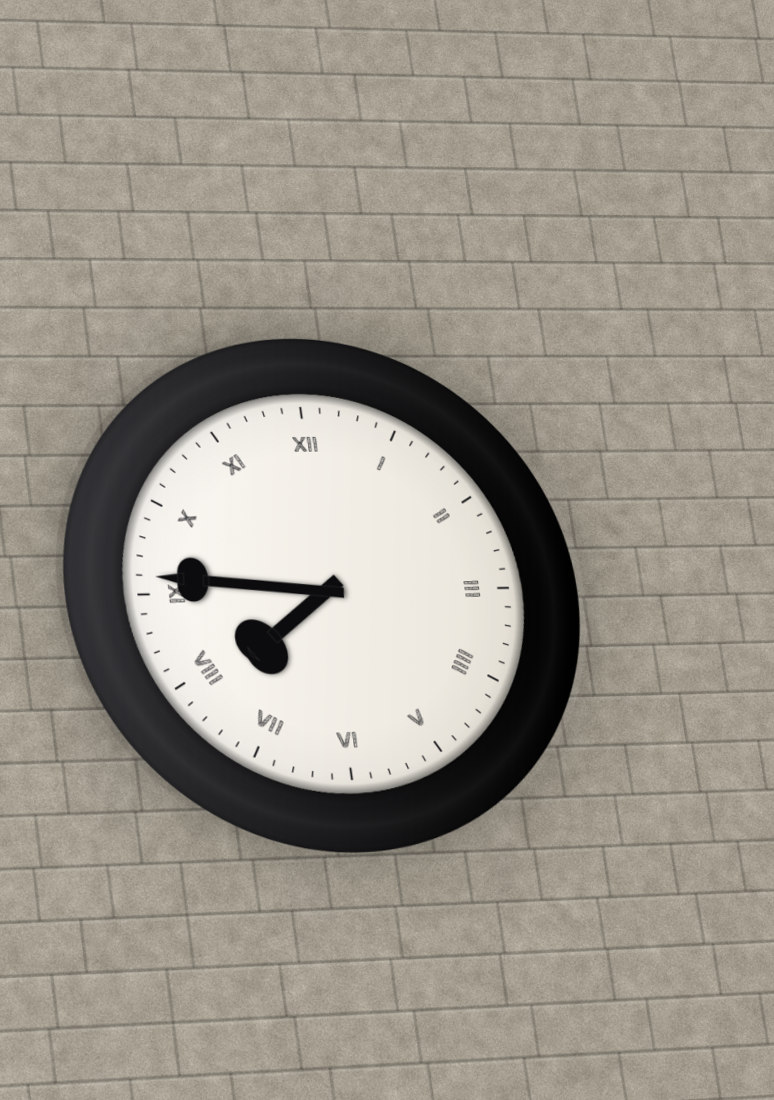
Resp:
**7:46**
